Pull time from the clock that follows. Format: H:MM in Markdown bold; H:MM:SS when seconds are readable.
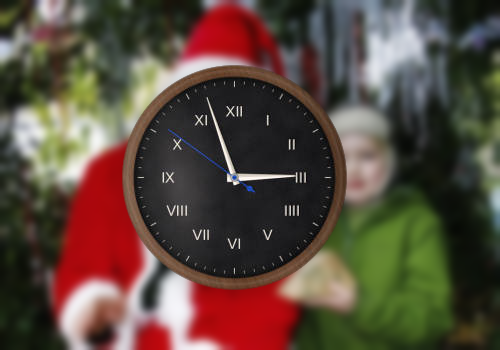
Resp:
**2:56:51**
